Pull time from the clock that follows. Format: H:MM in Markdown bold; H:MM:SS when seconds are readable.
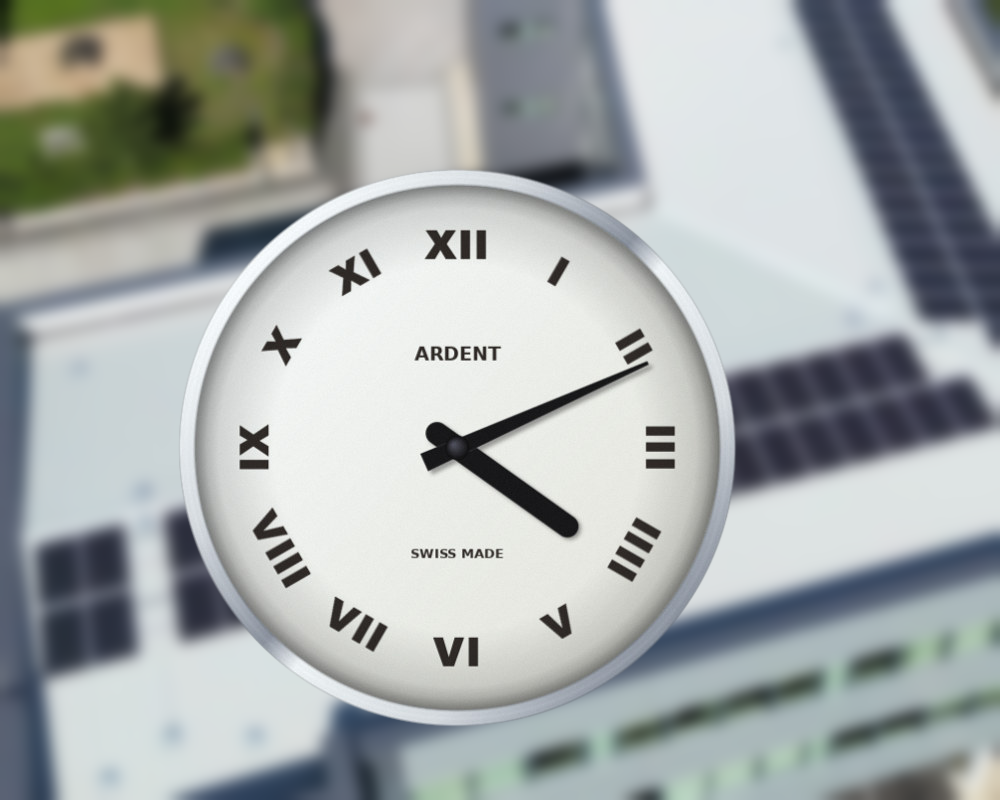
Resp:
**4:11**
